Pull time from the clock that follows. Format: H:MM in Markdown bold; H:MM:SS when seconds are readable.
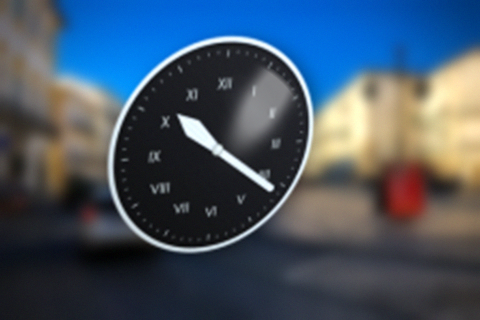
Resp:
**10:21**
